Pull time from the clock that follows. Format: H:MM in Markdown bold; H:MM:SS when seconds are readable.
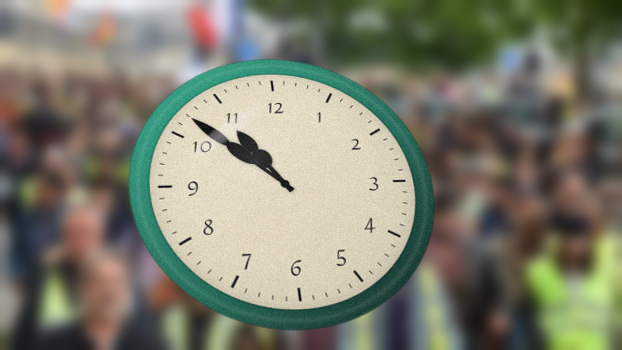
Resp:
**10:52**
